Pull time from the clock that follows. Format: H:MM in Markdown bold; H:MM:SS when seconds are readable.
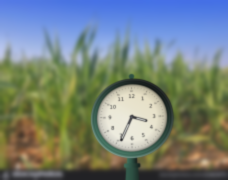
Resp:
**3:34**
